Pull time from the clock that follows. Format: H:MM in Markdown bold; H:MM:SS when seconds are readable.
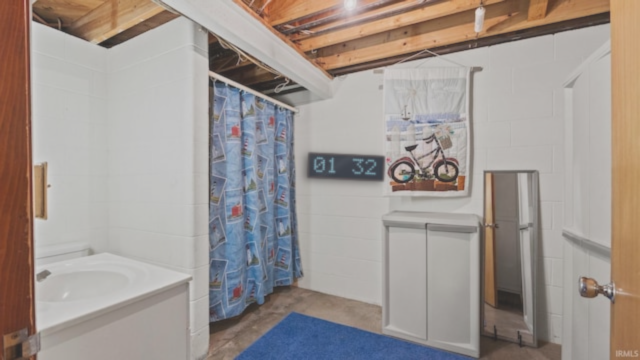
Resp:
**1:32**
